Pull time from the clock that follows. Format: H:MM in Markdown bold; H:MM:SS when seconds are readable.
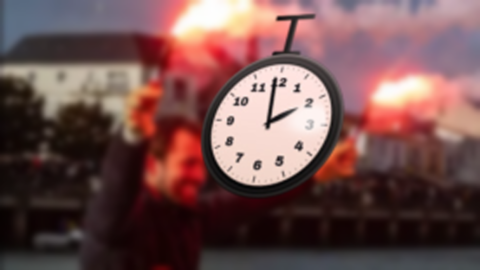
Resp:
**1:59**
